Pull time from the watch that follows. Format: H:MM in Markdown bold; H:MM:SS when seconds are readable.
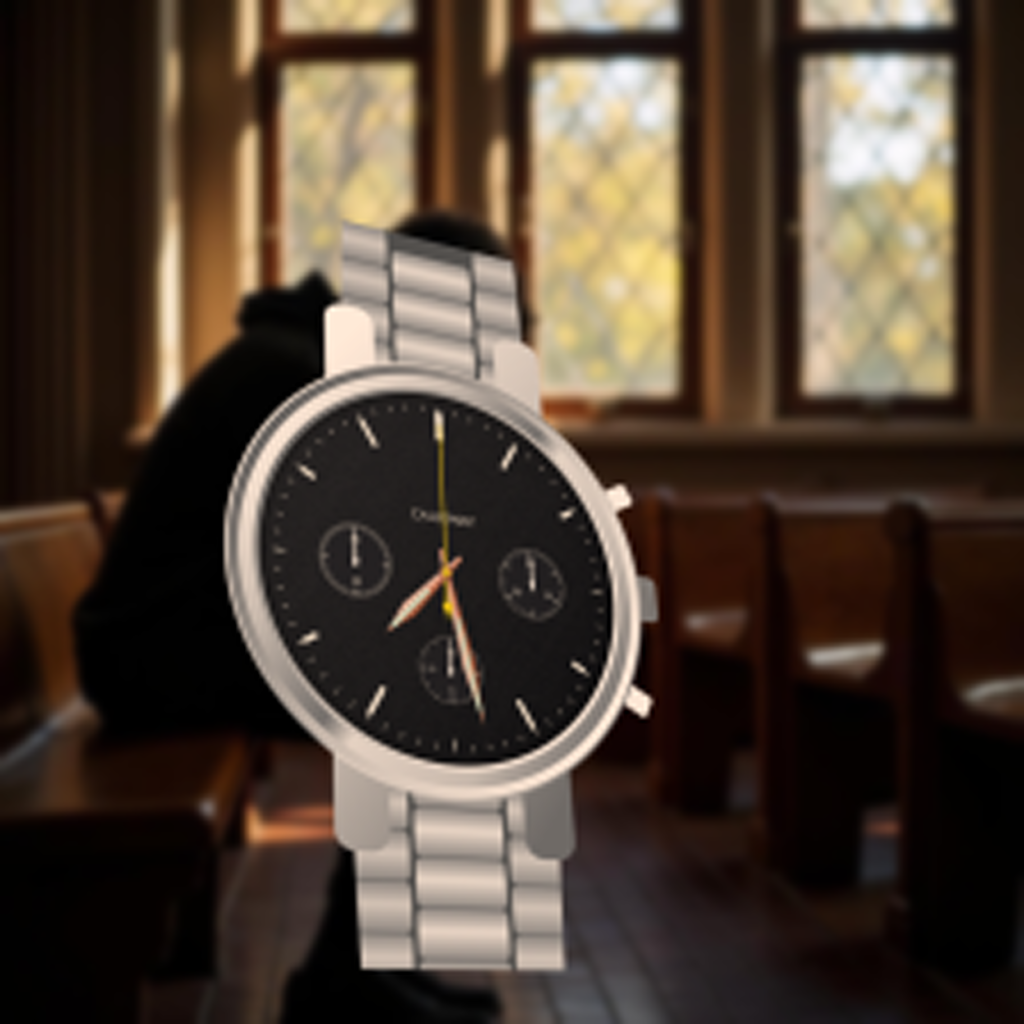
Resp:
**7:28**
